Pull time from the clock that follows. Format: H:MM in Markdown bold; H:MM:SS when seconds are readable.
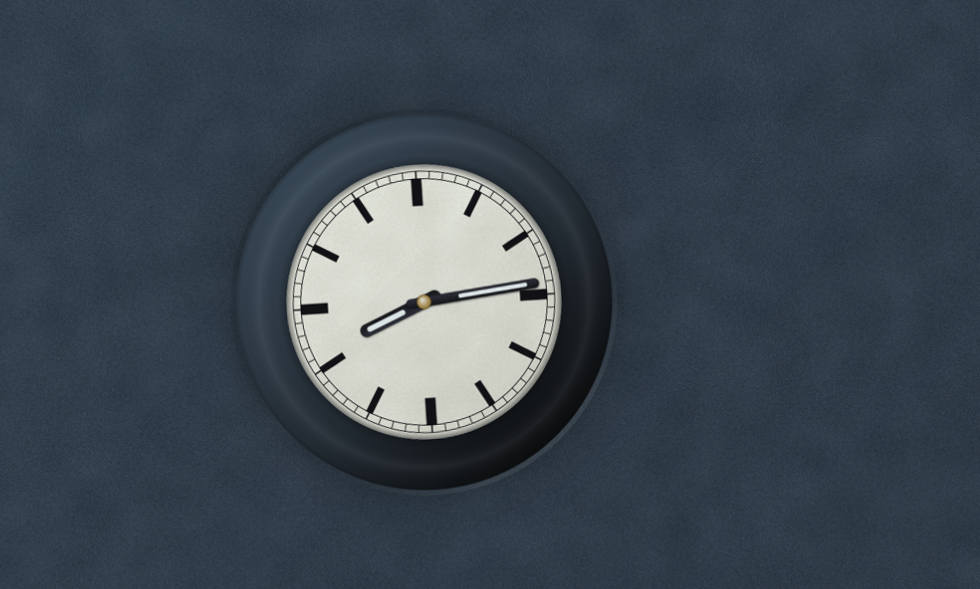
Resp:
**8:14**
